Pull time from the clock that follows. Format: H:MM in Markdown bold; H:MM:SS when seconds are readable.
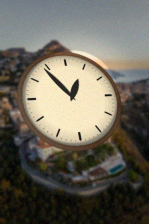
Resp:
**12:54**
